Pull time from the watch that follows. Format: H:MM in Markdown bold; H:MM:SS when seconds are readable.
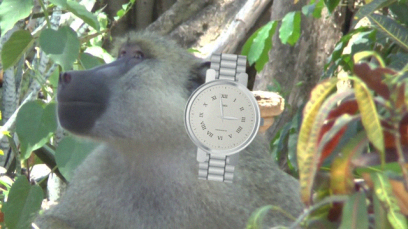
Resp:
**2:58**
